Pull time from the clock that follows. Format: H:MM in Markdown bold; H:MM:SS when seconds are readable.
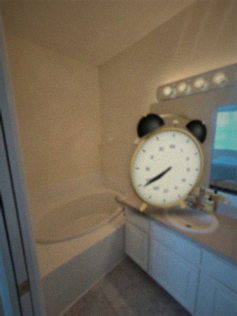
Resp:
**7:39**
